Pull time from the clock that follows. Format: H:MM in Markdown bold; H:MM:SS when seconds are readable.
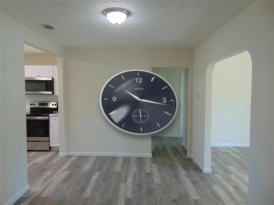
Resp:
**10:17**
